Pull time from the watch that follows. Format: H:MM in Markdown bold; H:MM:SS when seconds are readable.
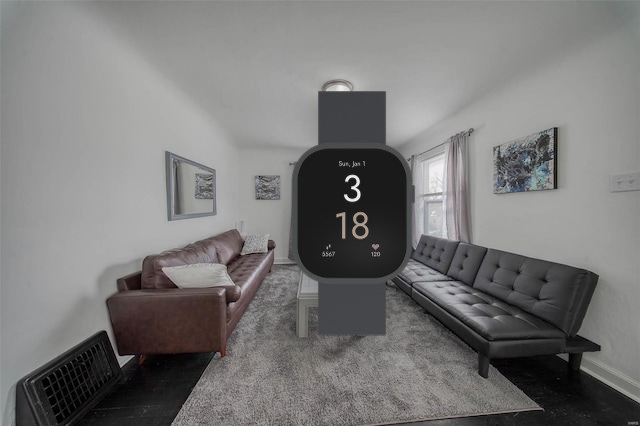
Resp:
**3:18**
